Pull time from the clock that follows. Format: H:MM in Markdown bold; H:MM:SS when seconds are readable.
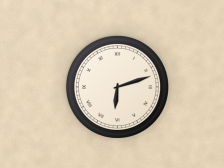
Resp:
**6:12**
